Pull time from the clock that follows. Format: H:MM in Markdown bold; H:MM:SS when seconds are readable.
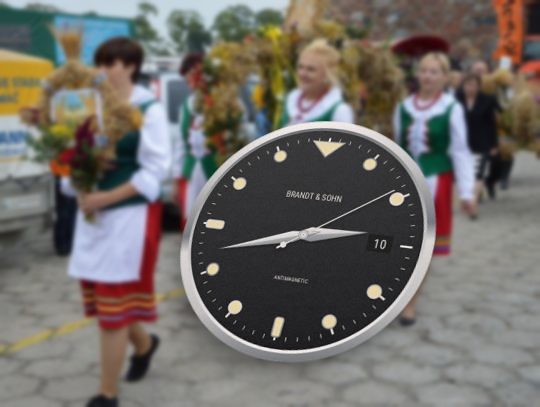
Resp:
**2:42:09**
